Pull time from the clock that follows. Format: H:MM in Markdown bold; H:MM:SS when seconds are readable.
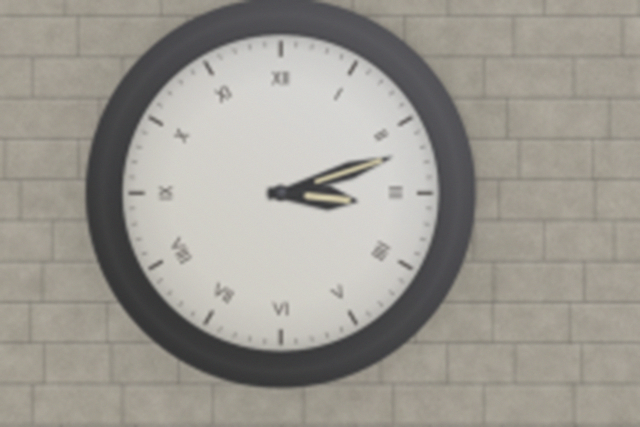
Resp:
**3:12**
